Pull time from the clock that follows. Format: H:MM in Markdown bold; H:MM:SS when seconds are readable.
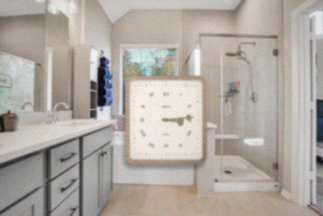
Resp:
**3:14**
